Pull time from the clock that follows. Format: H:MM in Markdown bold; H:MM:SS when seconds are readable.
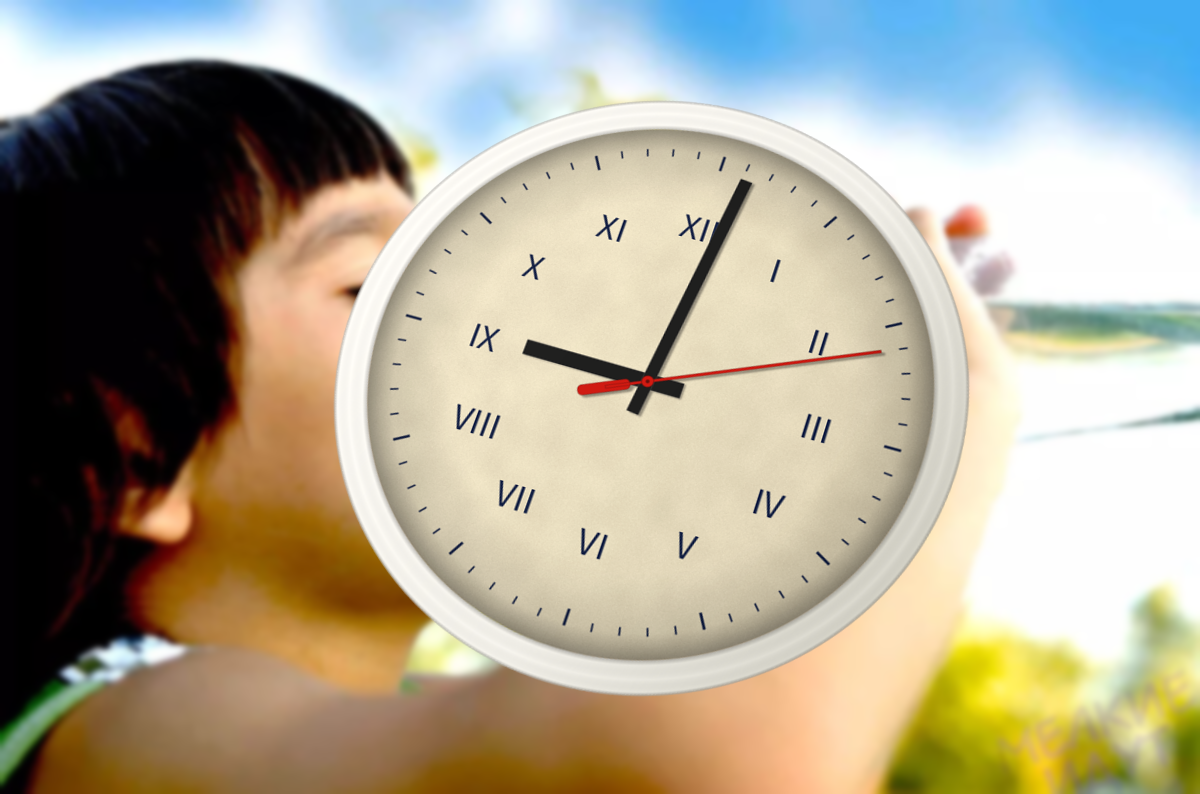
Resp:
**9:01:11**
